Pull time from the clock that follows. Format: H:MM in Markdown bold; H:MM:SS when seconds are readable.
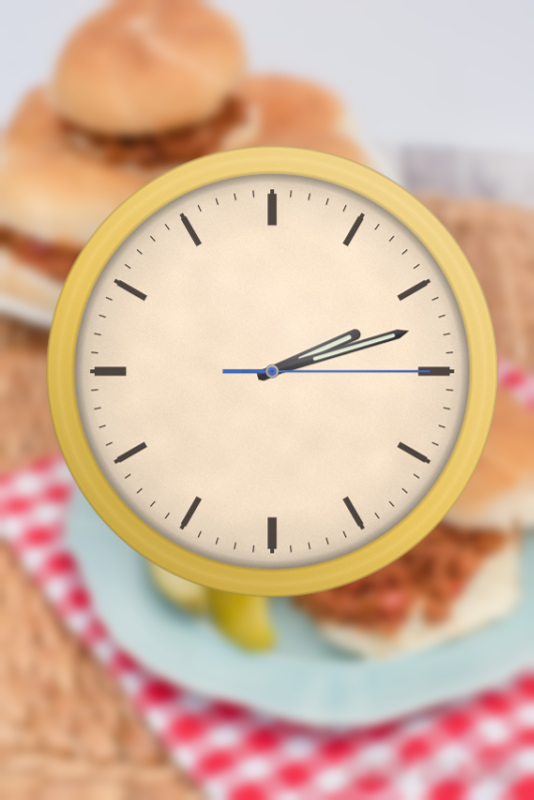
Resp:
**2:12:15**
